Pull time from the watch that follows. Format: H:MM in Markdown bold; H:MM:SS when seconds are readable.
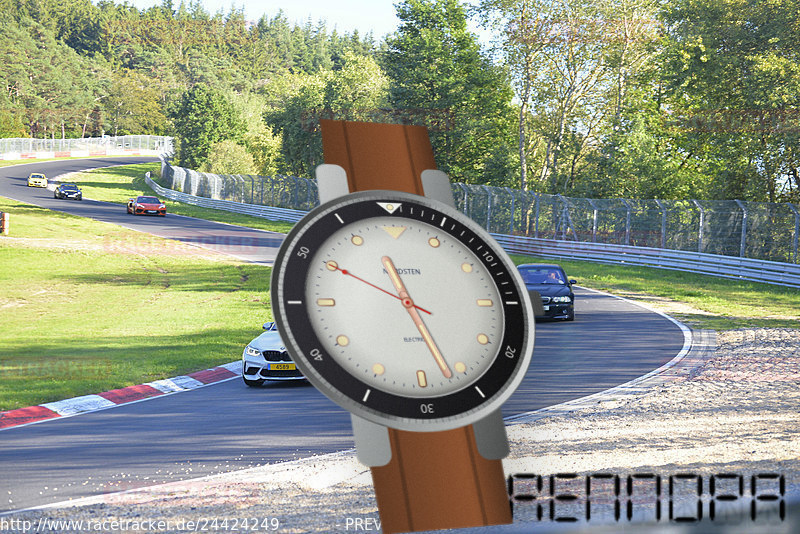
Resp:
**11:26:50**
